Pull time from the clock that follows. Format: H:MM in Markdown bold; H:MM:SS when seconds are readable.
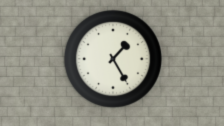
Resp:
**1:25**
